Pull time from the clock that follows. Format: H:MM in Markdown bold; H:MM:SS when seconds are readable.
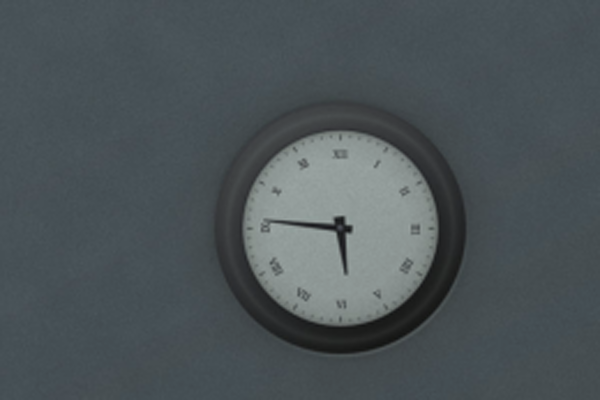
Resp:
**5:46**
